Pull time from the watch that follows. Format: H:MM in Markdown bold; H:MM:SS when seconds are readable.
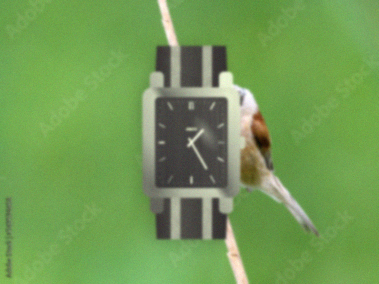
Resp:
**1:25**
